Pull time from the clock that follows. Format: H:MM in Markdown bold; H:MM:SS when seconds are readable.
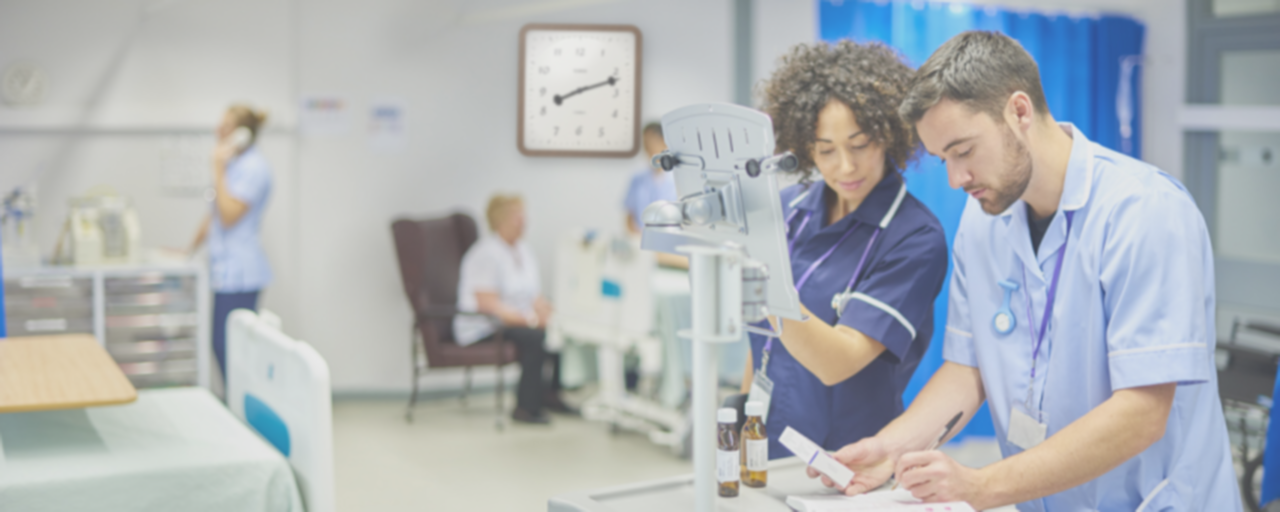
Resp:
**8:12**
